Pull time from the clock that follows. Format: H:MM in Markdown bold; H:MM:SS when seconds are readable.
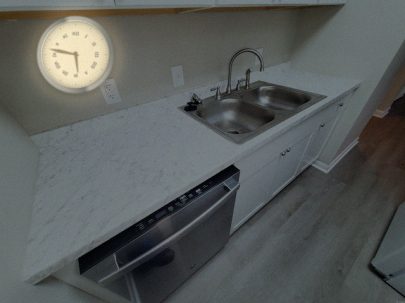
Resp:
**5:47**
